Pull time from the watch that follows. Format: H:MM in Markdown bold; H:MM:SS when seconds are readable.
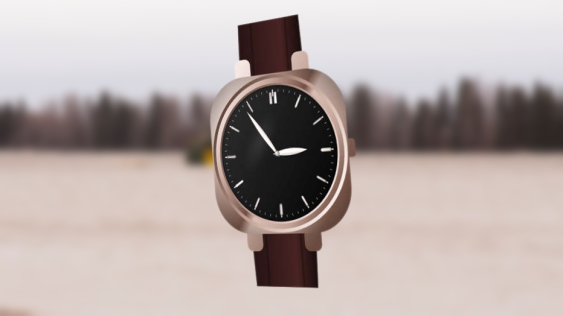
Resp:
**2:54**
